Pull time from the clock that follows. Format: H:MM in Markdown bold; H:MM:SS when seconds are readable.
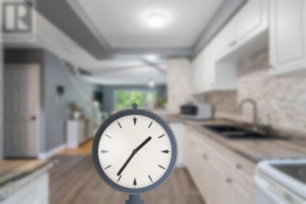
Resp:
**1:36**
